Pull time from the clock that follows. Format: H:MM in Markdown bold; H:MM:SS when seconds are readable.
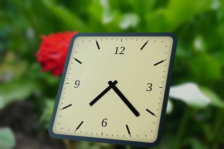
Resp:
**7:22**
